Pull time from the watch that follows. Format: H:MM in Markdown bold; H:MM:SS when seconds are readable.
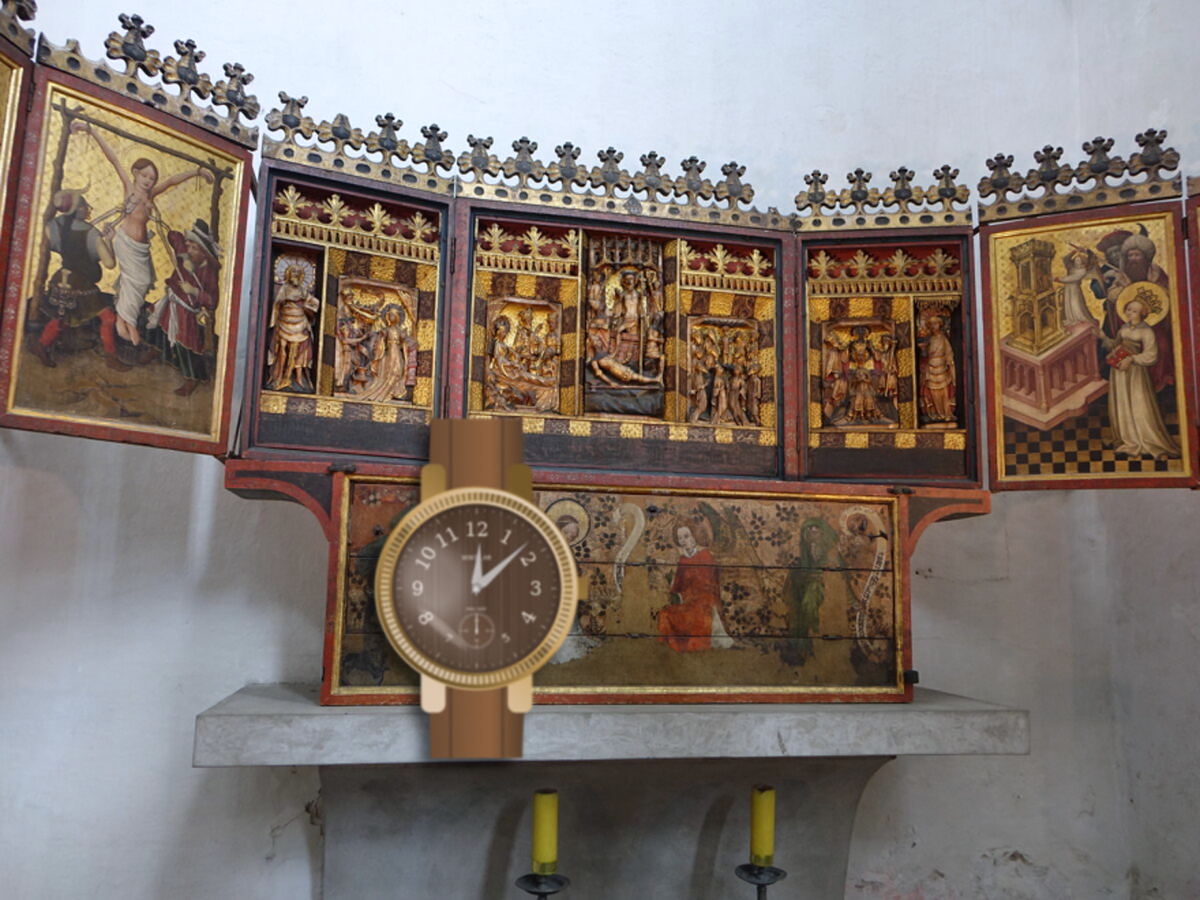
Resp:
**12:08**
